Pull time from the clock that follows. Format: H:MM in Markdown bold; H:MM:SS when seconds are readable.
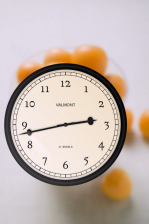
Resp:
**2:43**
